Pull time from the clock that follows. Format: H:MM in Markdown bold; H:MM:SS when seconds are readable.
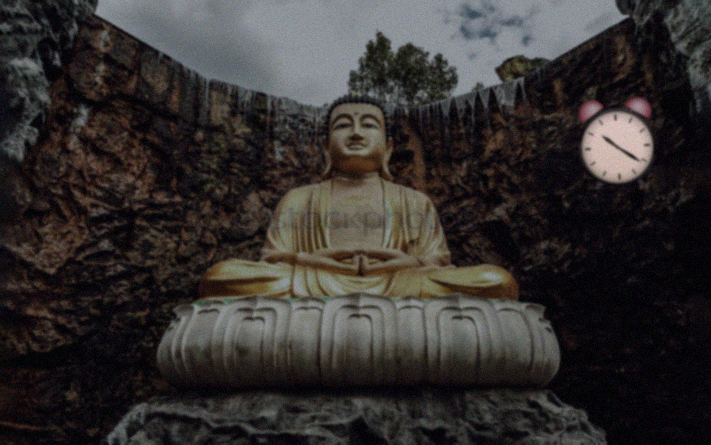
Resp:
**10:21**
